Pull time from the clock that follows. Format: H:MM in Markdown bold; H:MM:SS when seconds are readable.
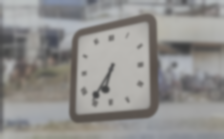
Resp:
**6:36**
